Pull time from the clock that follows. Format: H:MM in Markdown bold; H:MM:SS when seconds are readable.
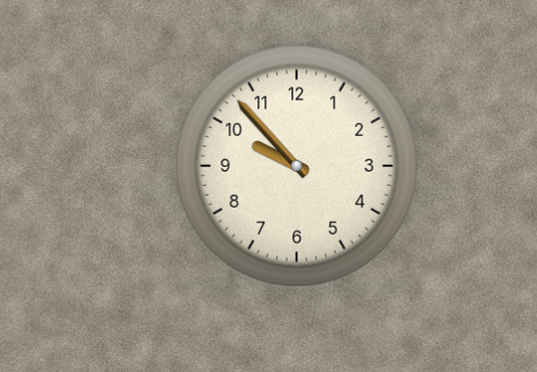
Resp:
**9:53**
